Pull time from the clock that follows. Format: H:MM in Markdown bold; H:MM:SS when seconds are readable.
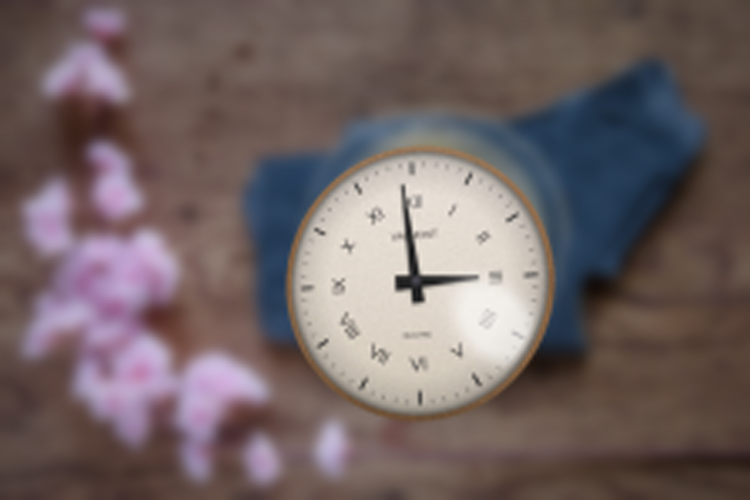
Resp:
**2:59**
